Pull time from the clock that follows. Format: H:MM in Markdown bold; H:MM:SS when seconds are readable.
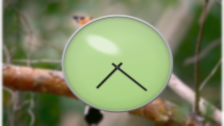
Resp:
**7:22**
